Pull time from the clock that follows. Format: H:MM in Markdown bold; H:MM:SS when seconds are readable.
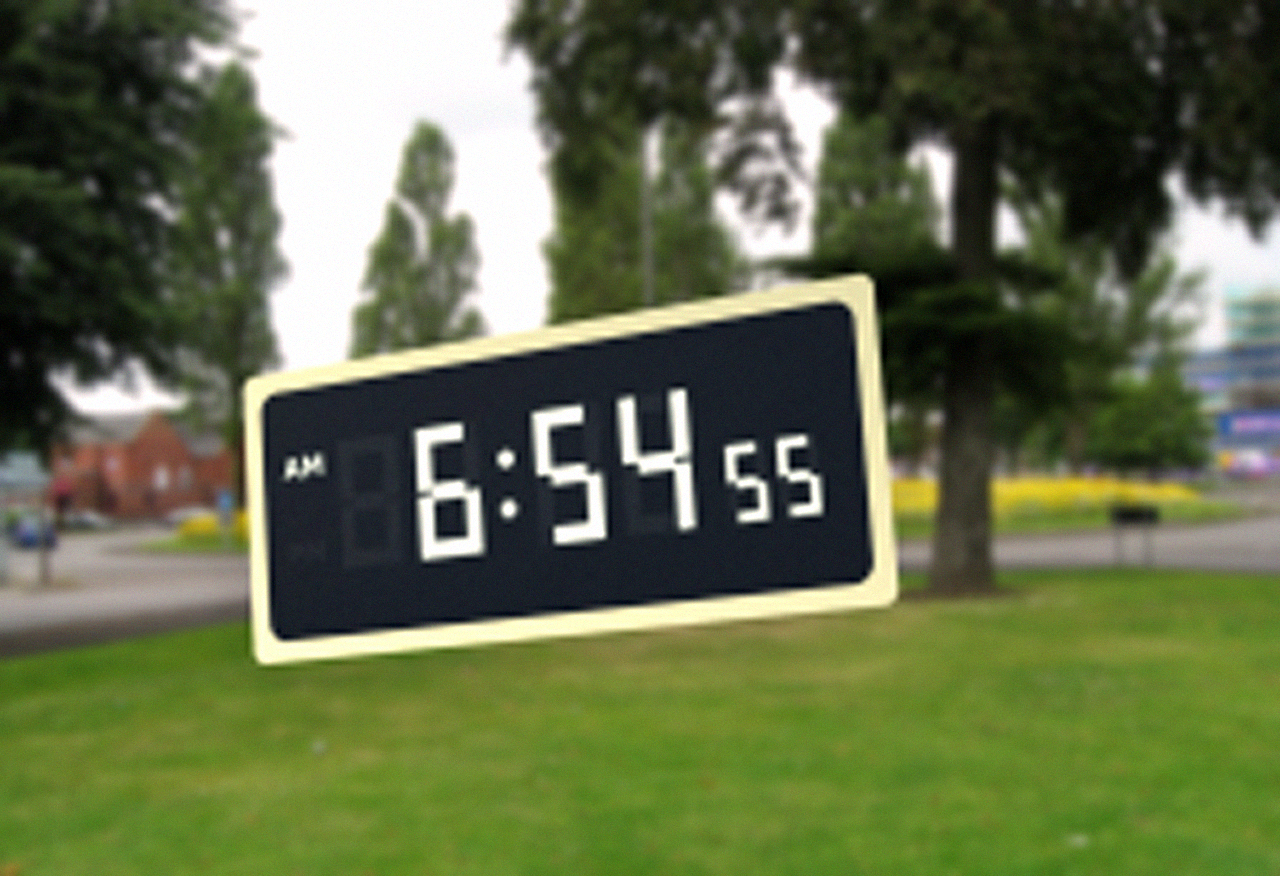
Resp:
**6:54:55**
